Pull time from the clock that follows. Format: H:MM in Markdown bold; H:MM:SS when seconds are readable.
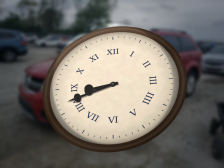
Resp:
**8:42**
